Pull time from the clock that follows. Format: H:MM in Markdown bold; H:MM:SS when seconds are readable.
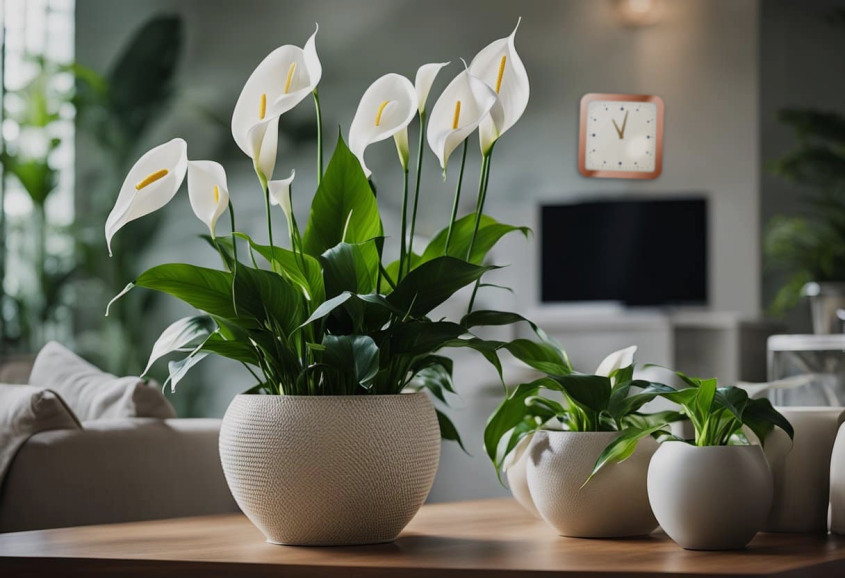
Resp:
**11:02**
